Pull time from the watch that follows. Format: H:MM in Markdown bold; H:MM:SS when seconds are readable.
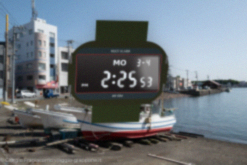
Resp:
**2:25:53**
